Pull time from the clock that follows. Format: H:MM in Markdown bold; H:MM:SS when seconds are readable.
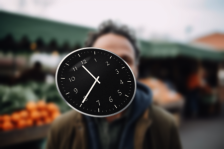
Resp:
**11:40**
